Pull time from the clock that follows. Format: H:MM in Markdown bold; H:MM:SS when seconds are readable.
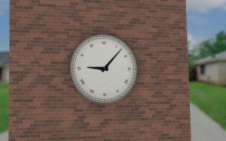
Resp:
**9:07**
